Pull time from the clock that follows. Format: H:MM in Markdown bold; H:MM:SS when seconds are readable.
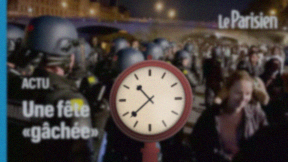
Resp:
**10:38**
